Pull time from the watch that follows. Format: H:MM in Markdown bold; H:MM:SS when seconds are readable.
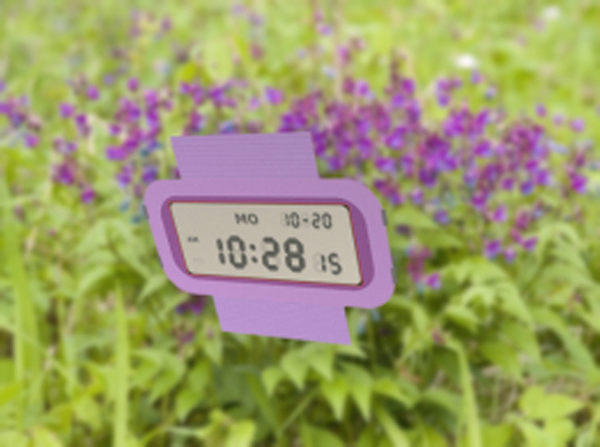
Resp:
**10:28:15**
